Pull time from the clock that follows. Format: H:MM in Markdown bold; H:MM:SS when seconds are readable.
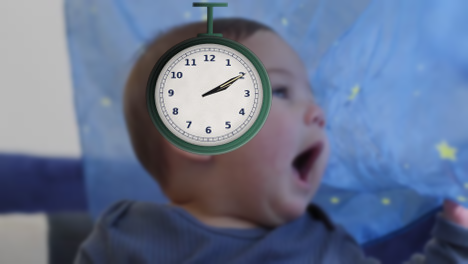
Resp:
**2:10**
